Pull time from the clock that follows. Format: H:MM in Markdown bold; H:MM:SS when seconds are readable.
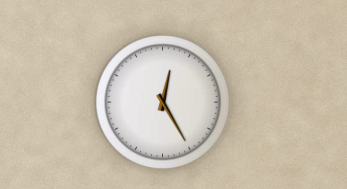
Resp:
**12:25**
